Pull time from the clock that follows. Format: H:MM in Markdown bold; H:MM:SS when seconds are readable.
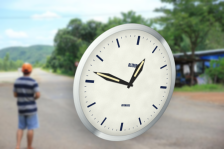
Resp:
**12:47**
